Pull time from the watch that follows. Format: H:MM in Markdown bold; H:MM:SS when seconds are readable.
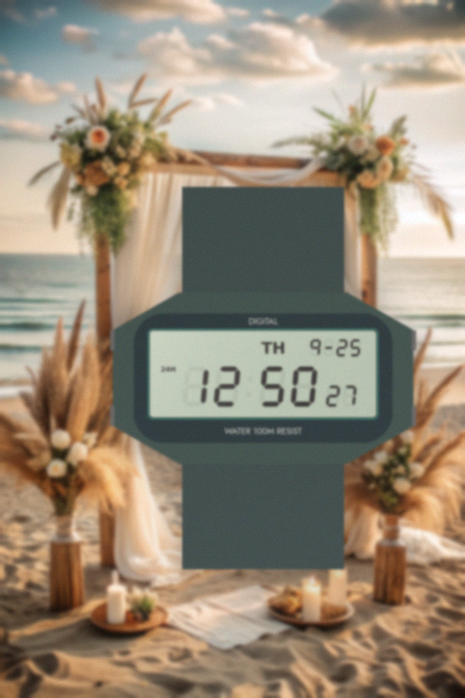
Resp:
**12:50:27**
